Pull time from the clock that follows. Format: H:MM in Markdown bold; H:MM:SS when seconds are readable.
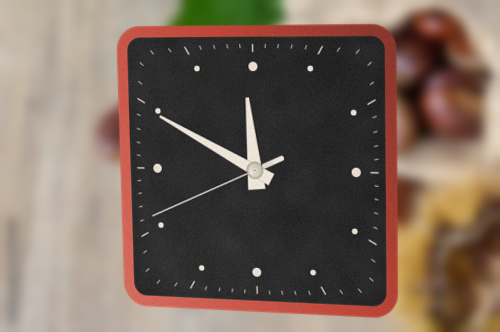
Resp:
**11:49:41**
